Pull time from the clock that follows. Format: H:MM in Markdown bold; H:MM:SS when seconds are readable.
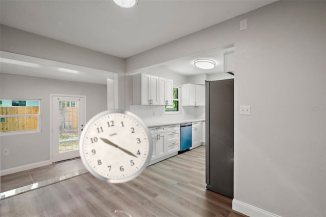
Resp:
**10:22**
